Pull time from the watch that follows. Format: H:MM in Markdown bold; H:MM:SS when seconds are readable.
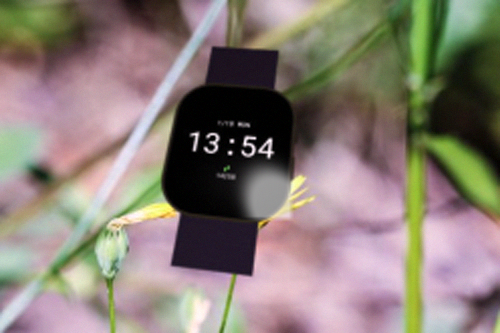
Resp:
**13:54**
